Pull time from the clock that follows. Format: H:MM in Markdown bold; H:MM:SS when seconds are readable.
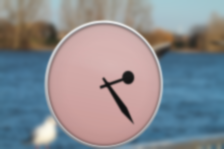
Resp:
**2:24**
